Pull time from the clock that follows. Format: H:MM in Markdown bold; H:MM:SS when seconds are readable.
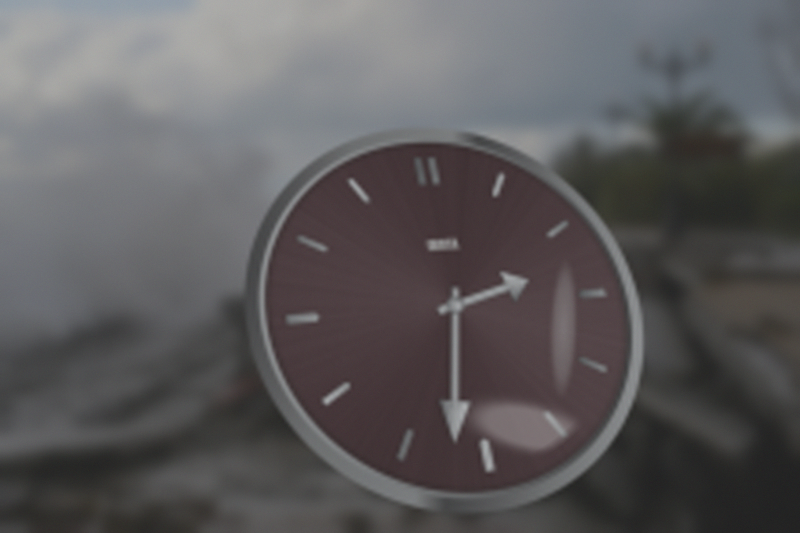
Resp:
**2:32**
